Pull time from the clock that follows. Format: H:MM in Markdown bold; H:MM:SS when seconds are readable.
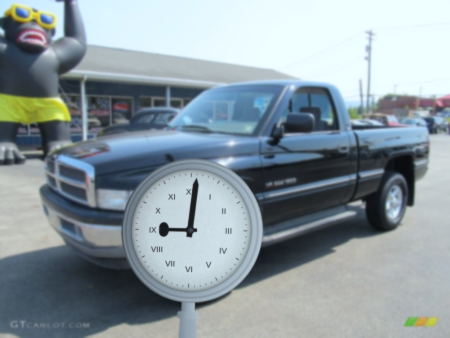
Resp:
**9:01**
